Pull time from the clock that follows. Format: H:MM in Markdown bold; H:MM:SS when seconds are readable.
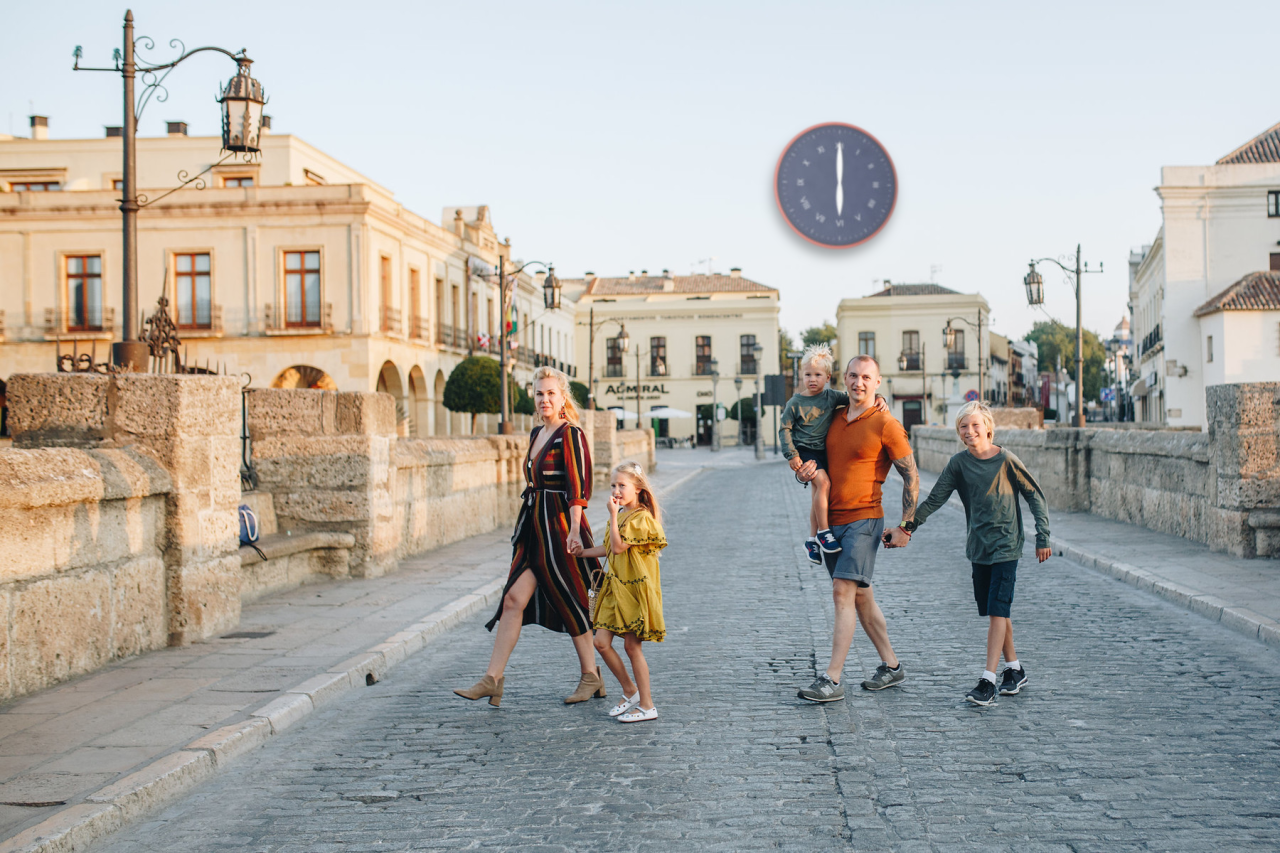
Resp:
**6:00**
